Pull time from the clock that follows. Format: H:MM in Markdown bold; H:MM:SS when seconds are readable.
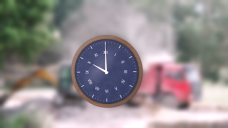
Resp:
**10:00**
